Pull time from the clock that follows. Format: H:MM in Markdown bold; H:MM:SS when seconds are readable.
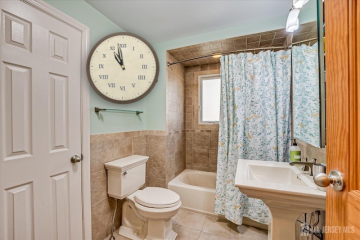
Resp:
**10:58**
